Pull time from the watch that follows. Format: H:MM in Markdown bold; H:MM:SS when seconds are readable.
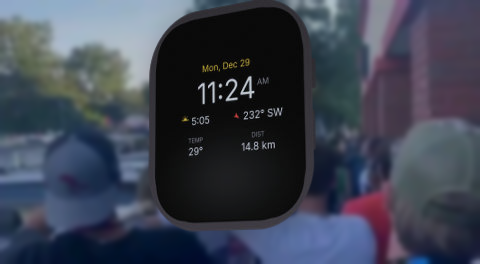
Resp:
**11:24**
